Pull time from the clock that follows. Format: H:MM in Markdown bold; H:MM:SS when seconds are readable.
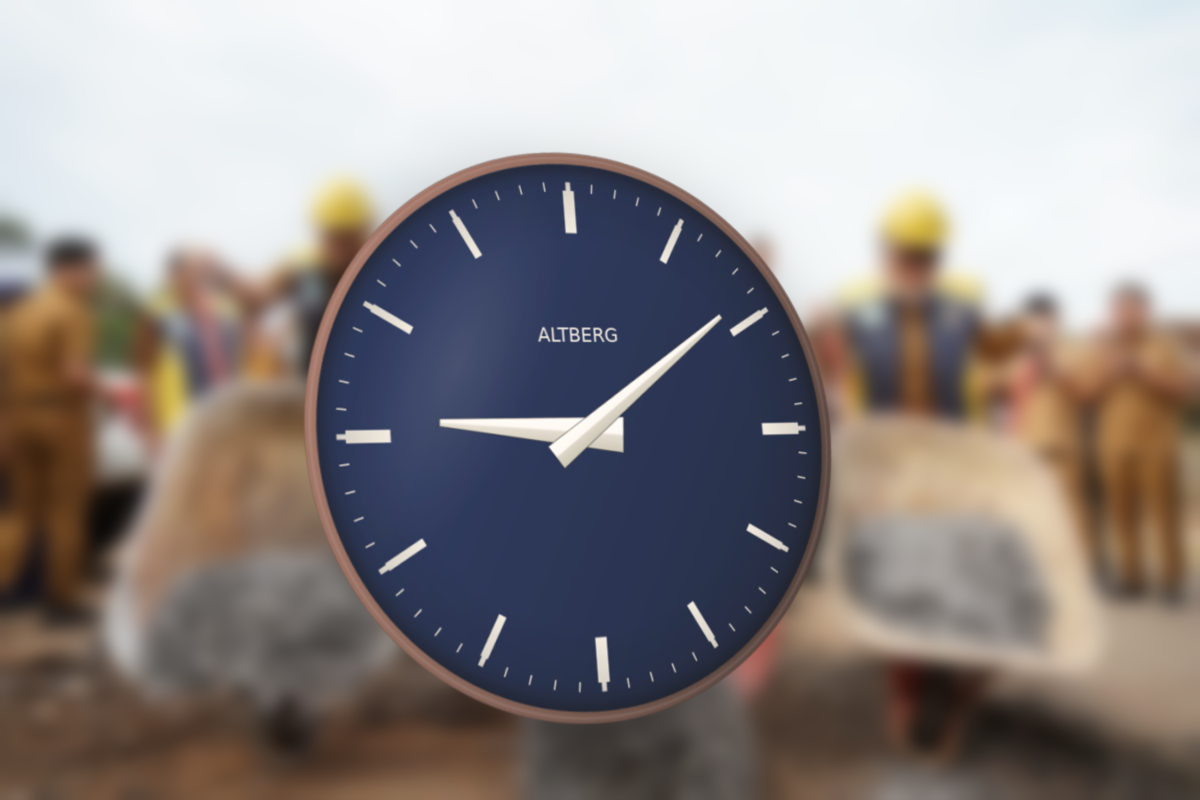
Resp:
**9:09**
